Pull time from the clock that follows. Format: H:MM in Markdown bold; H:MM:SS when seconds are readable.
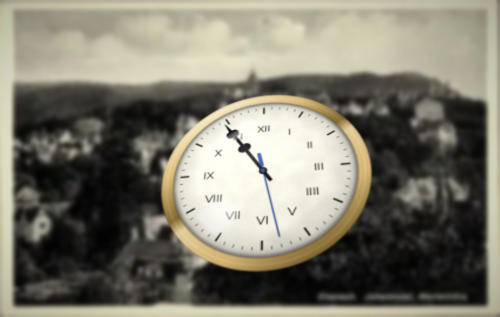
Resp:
**10:54:28**
